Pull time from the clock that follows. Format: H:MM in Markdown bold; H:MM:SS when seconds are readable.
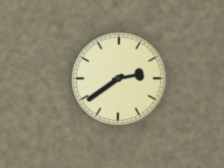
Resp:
**2:39**
